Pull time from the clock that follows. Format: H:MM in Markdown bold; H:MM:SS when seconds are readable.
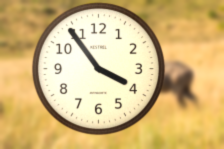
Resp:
**3:54**
